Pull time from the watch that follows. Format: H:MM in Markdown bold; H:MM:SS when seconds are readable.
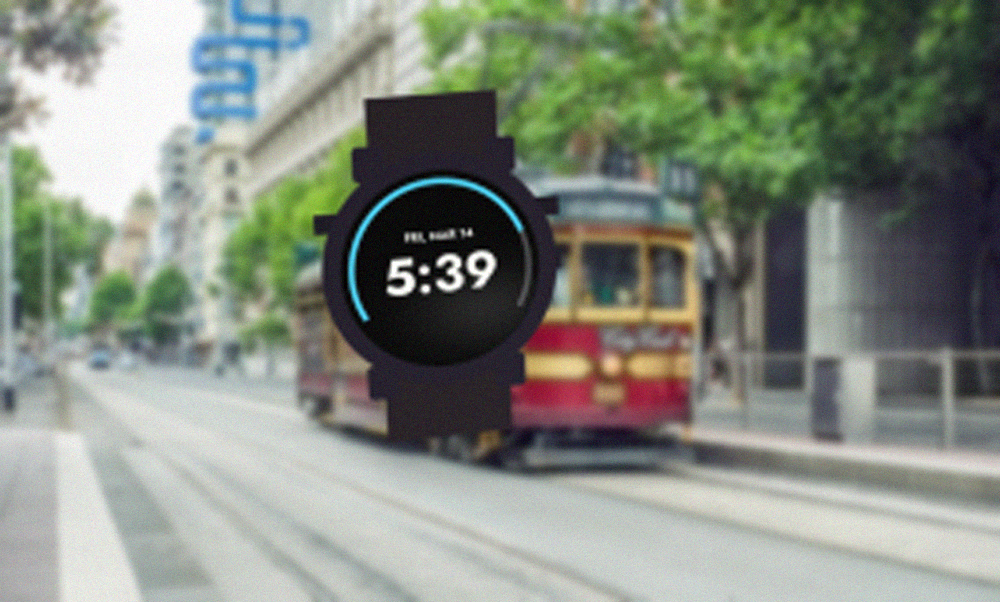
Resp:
**5:39**
